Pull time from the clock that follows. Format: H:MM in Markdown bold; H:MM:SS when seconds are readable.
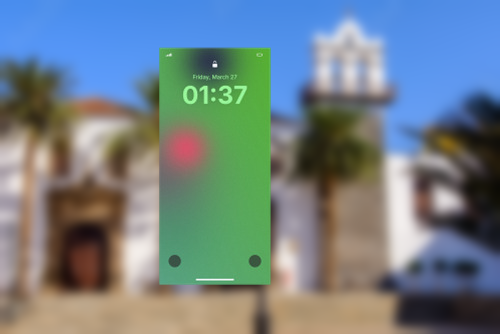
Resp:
**1:37**
